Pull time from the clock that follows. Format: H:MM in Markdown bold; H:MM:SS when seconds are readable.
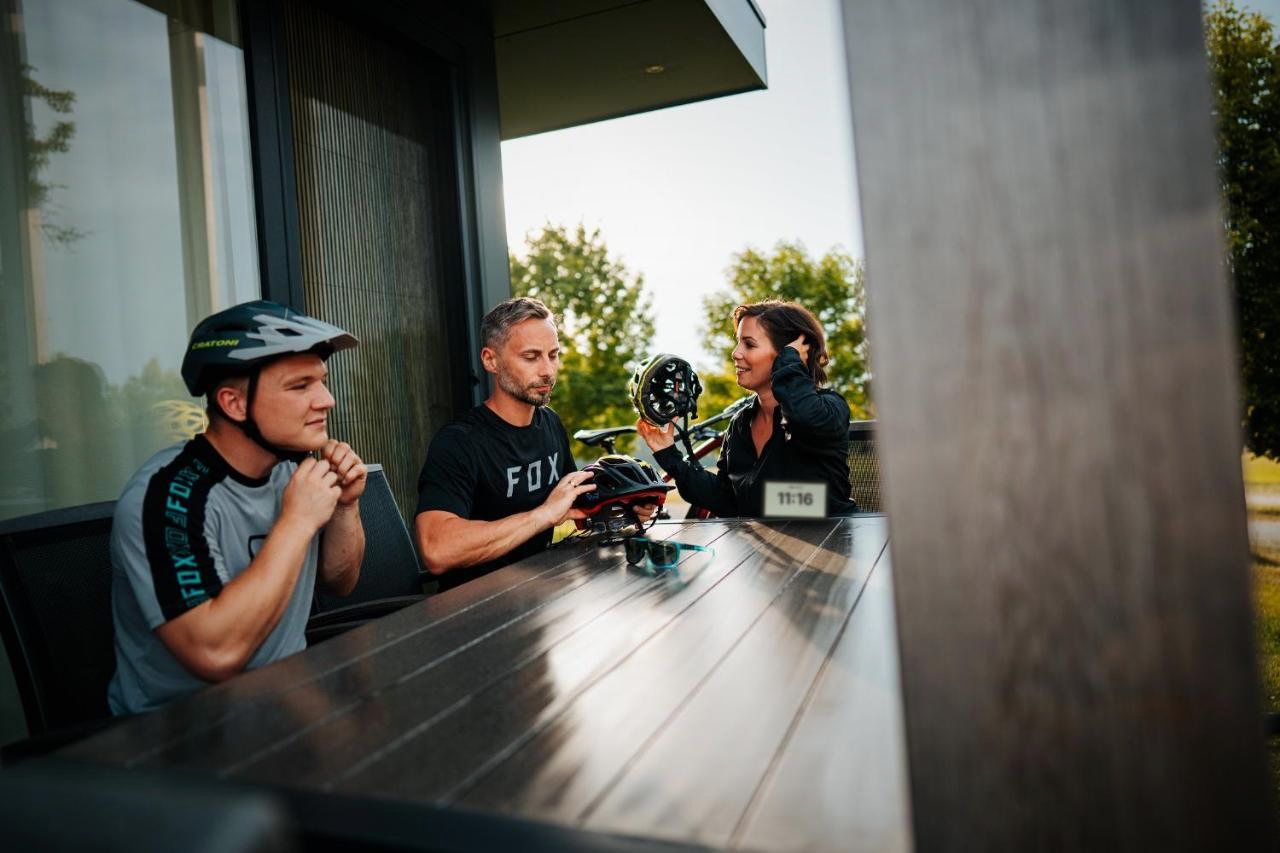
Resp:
**11:16**
